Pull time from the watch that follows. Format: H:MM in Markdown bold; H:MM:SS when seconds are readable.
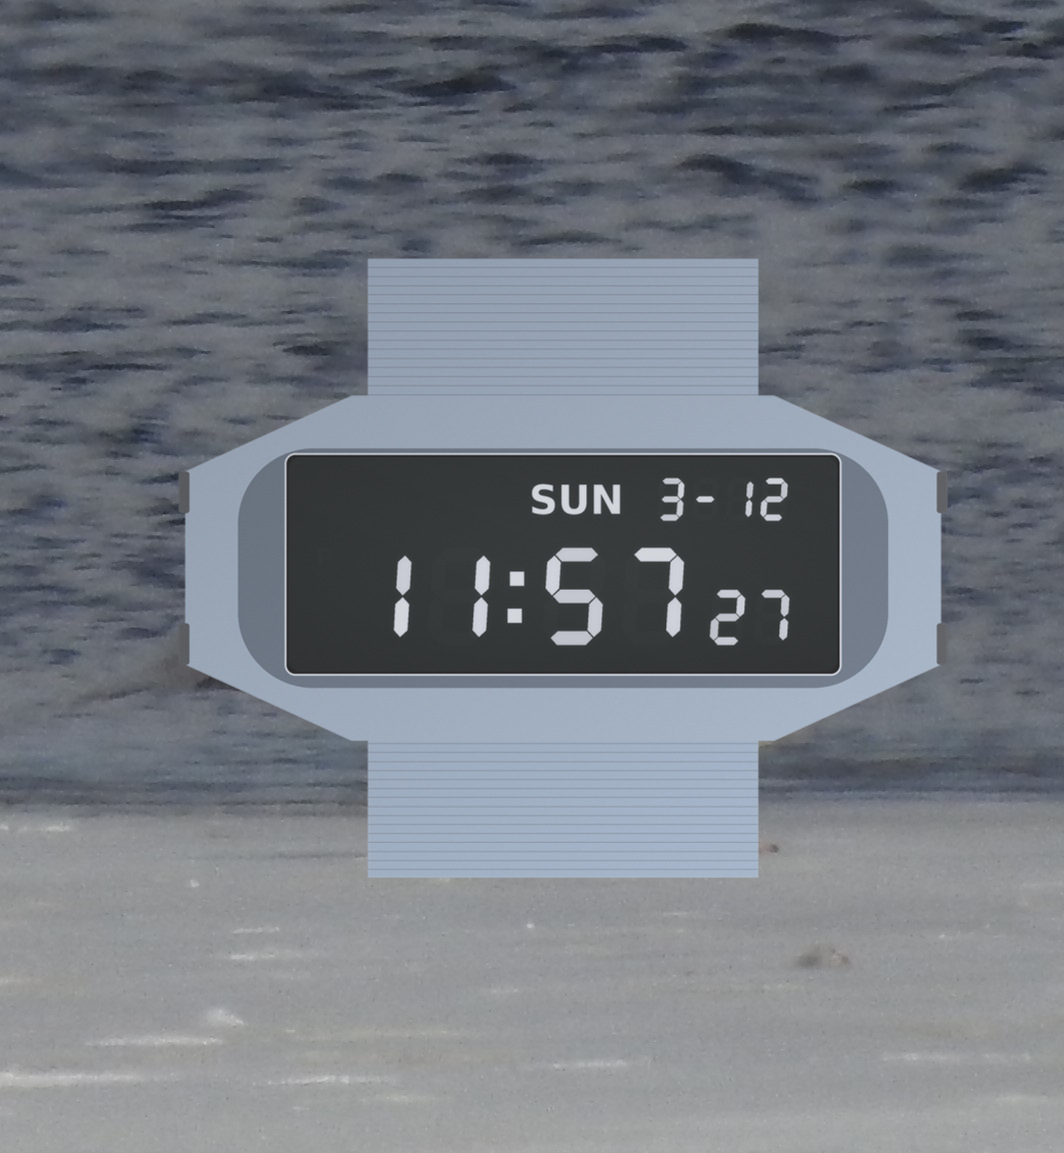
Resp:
**11:57:27**
